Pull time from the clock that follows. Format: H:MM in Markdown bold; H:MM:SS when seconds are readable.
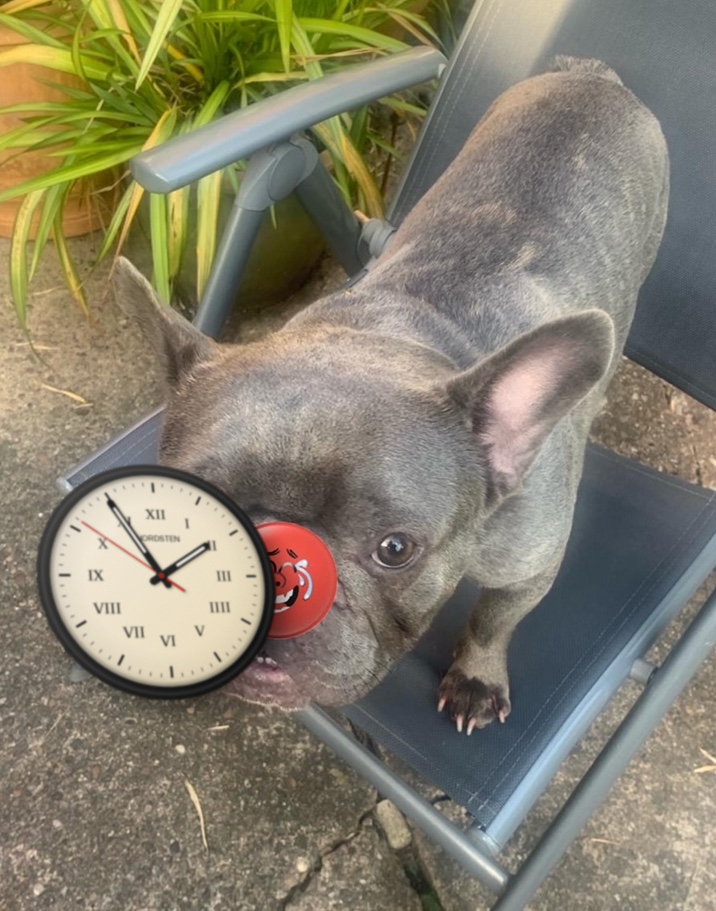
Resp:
**1:54:51**
